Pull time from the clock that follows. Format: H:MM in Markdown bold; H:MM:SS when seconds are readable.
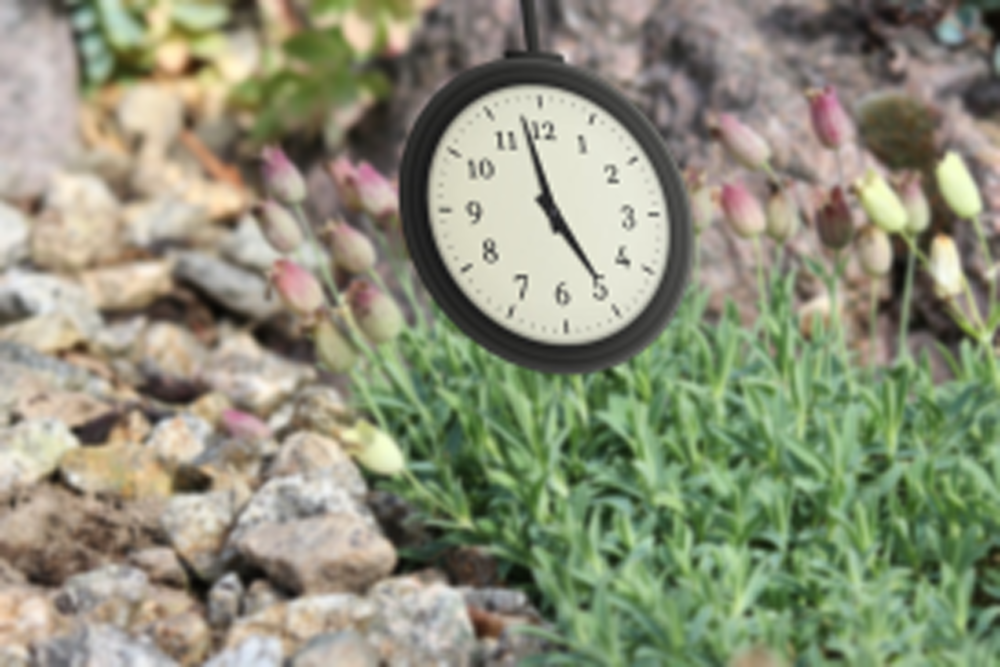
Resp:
**4:58**
